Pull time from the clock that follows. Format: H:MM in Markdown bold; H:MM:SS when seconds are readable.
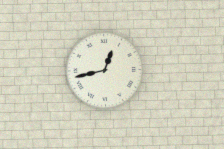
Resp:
**12:43**
